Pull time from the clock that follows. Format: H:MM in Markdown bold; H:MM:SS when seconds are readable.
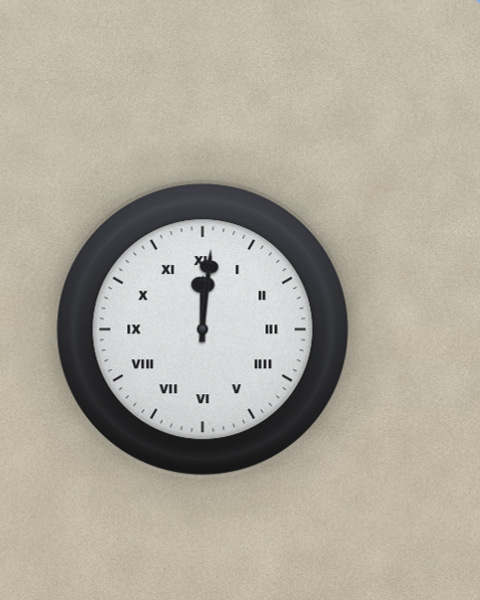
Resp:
**12:01**
